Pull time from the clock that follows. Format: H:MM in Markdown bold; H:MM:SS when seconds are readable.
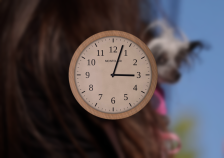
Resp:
**3:03**
